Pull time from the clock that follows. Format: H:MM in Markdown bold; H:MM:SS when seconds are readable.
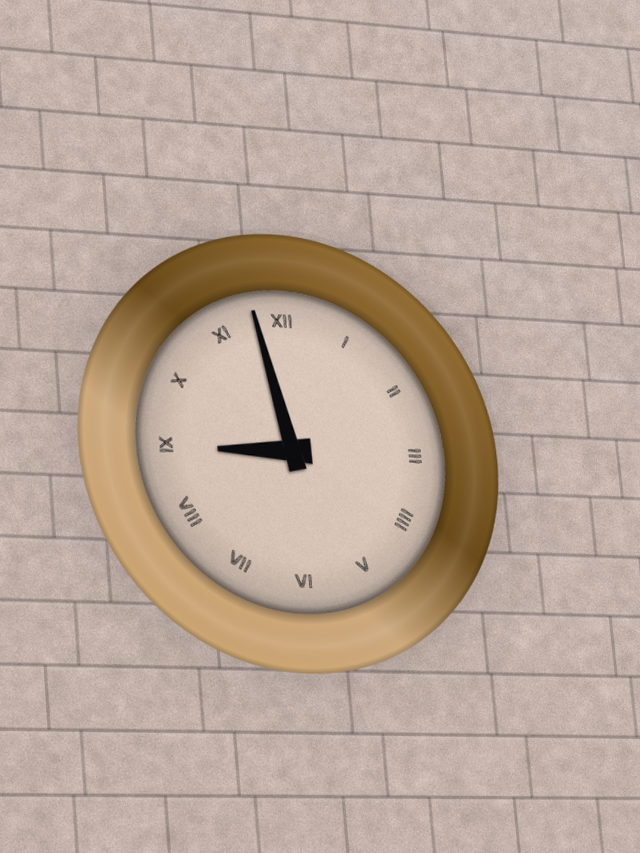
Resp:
**8:58**
